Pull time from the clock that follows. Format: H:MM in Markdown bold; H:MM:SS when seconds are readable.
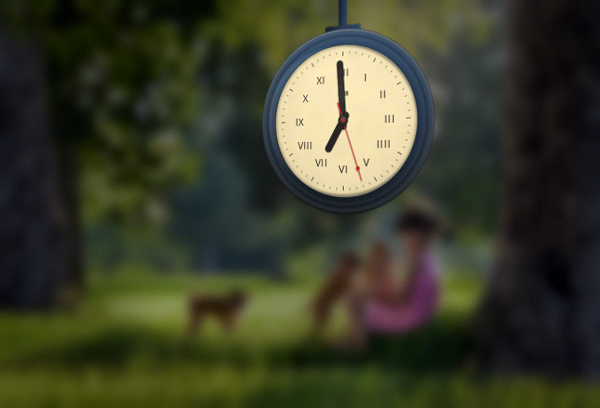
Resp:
**6:59:27**
